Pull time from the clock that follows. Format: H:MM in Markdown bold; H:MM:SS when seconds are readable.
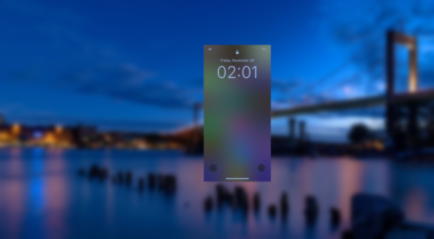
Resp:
**2:01**
